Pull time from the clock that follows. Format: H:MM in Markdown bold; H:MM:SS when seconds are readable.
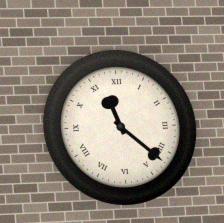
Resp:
**11:22**
